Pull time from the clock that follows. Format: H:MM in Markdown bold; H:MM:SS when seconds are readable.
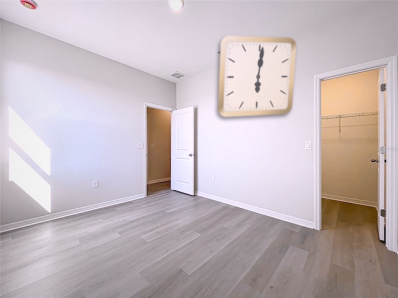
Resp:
**6:01**
